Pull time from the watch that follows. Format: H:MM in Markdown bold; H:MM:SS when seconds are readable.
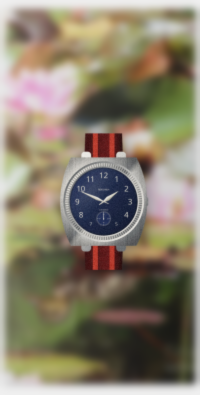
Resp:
**1:49**
